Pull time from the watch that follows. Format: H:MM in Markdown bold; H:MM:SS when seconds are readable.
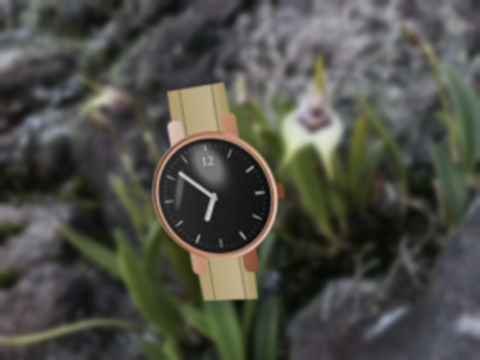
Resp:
**6:52**
